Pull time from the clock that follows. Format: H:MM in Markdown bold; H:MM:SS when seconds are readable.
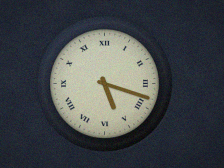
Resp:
**5:18**
